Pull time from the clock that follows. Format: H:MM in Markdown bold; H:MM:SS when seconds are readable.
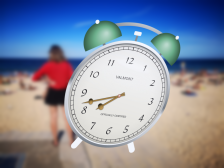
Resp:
**7:42**
